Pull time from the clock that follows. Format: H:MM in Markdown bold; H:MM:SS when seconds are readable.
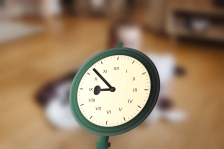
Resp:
**8:52**
